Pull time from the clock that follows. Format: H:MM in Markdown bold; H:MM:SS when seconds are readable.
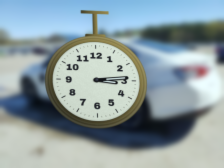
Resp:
**3:14**
